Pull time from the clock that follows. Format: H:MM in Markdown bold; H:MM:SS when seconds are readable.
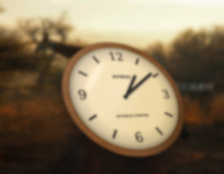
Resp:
**1:09**
